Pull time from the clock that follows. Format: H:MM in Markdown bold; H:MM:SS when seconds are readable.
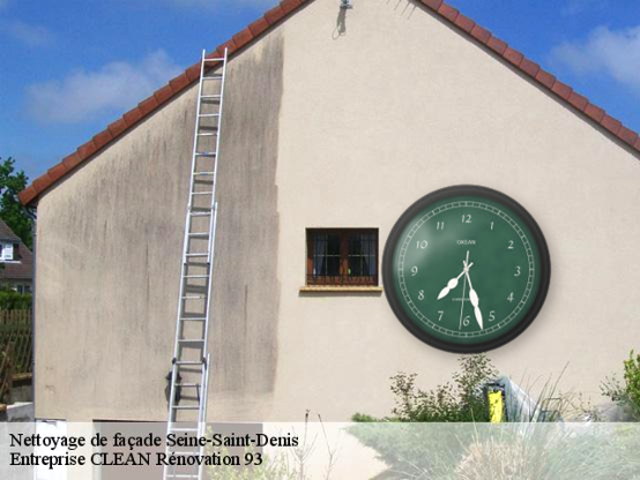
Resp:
**7:27:31**
